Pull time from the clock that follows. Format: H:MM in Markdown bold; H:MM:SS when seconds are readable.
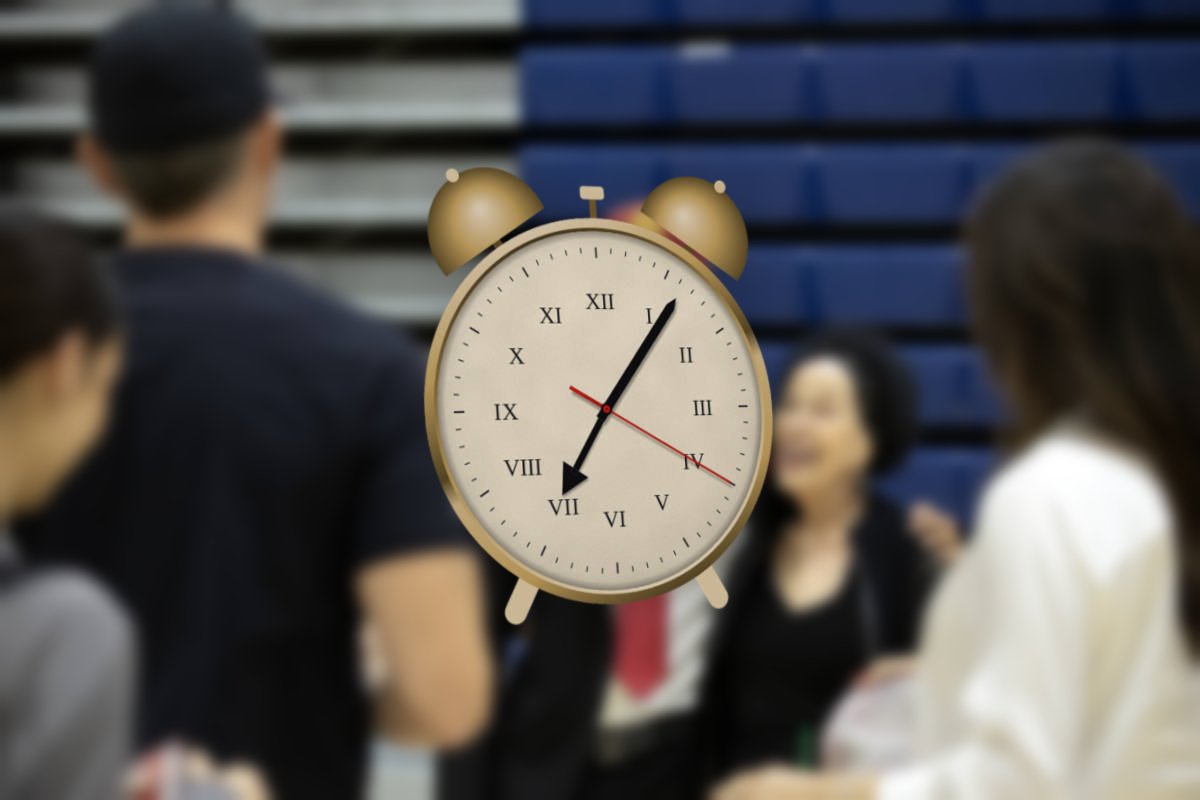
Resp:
**7:06:20**
